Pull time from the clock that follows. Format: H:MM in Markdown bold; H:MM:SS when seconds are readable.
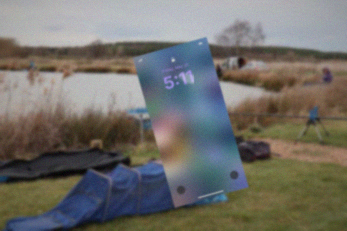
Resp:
**5:11**
